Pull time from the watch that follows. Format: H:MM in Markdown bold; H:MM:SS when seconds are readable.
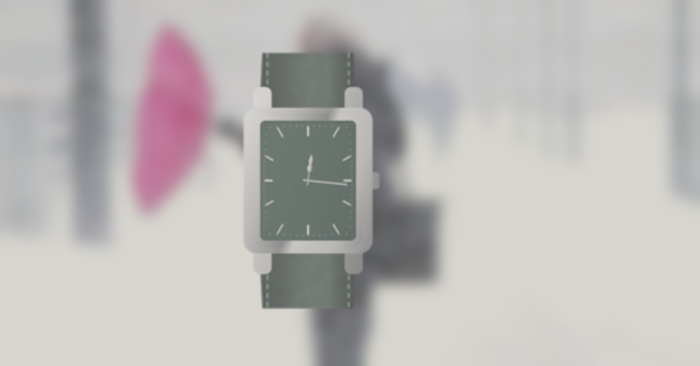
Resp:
**12:16**
